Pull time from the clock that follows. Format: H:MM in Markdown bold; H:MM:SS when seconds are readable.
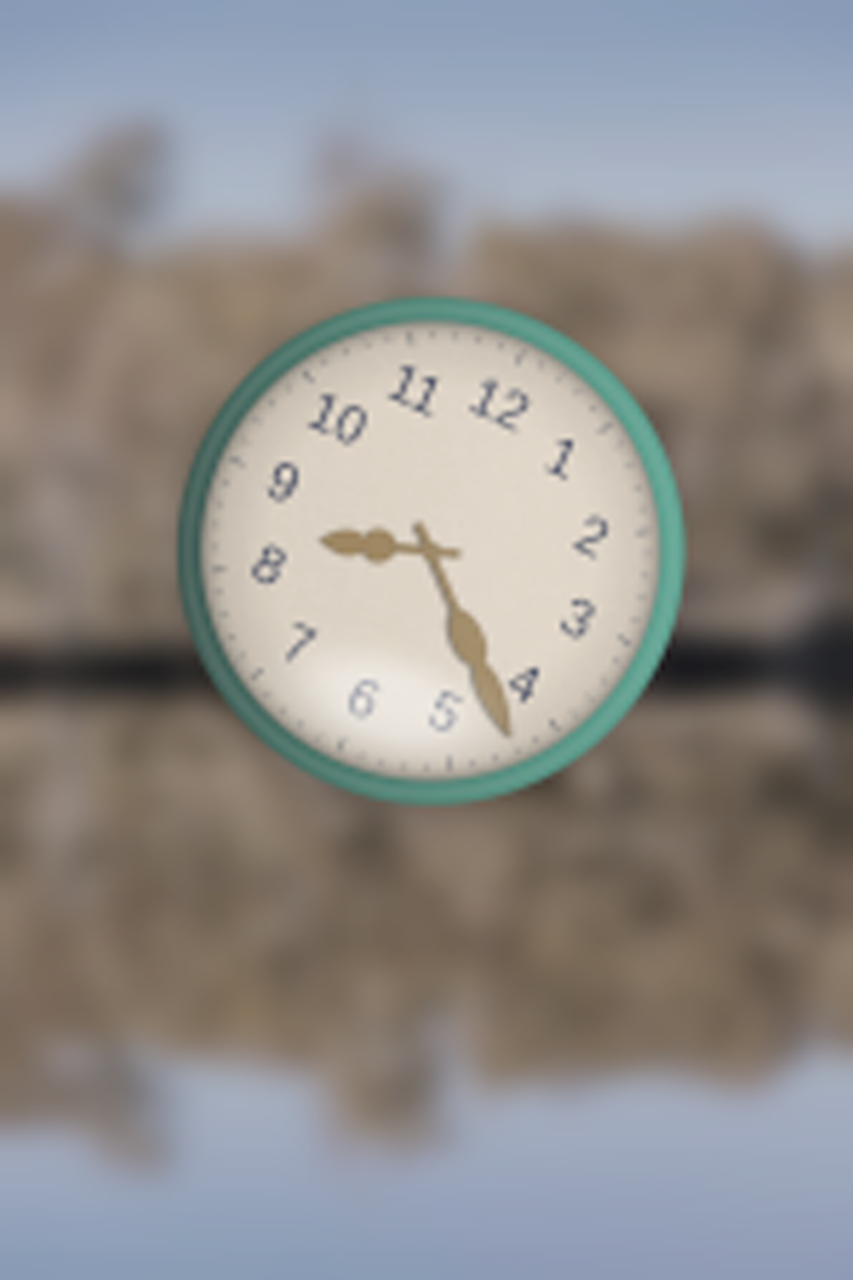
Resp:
**8:22**
